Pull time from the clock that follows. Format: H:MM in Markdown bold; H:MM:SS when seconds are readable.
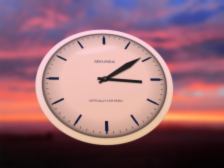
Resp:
**3:09**
